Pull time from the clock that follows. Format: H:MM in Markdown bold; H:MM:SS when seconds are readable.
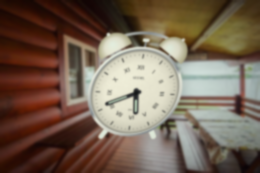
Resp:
**5:41**
